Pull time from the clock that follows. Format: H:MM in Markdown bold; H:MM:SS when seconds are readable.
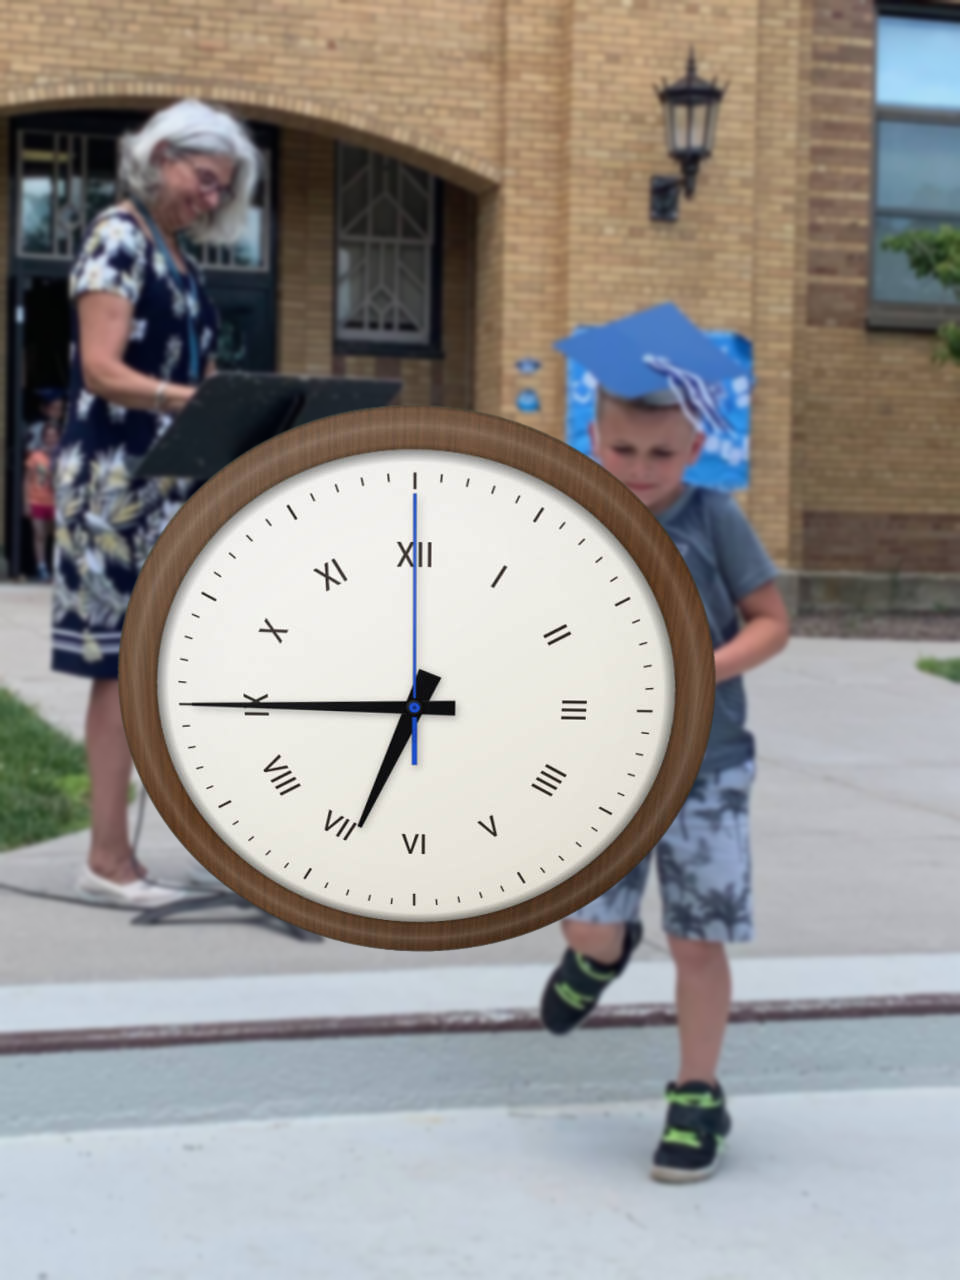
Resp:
**6:45:00**
